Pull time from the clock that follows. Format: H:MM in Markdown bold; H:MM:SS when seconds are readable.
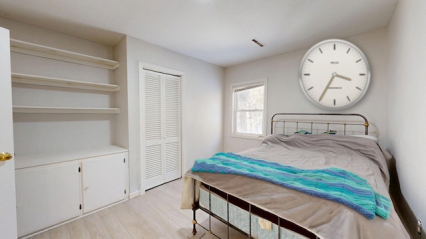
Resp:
**3:35**
